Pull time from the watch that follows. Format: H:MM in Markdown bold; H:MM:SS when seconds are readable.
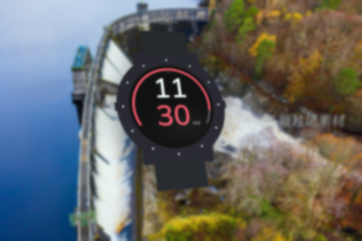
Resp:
**11:30**
